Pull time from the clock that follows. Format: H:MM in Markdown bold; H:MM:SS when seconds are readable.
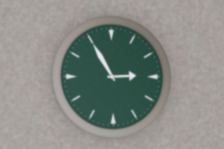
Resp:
**2:55**
